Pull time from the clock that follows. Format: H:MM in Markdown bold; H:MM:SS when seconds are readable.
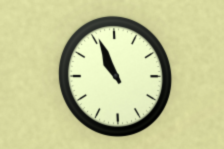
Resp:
**10:56**
